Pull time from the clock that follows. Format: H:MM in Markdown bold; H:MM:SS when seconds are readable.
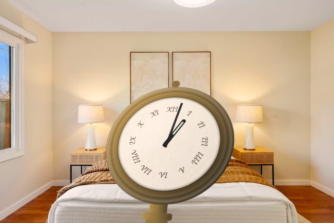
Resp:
**1:02**
